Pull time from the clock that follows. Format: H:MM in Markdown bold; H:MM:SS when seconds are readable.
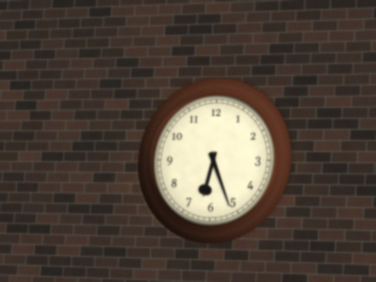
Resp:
**6:26**
